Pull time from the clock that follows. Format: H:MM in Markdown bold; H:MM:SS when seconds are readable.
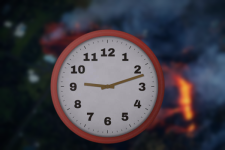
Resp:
**9:12**
